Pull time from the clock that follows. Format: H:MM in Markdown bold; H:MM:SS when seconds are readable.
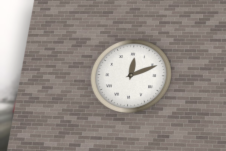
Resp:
**12:11**
